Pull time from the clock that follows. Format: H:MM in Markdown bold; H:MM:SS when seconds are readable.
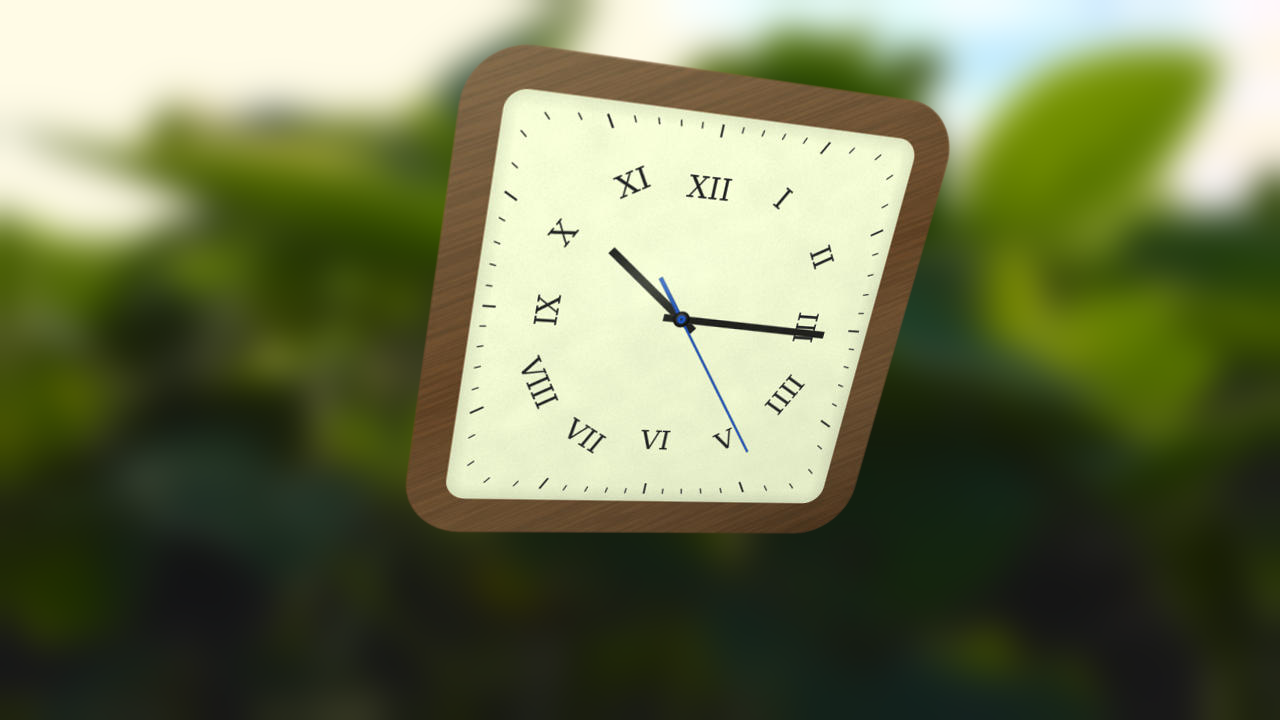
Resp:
**10:15:24**
